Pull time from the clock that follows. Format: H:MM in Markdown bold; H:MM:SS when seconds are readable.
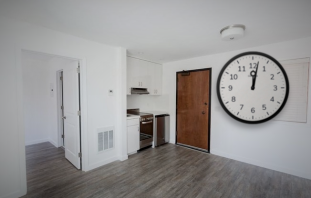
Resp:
**12:02**
